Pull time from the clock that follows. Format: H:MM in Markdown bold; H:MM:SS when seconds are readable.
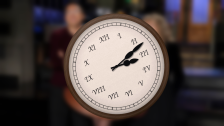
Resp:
**3:12**
